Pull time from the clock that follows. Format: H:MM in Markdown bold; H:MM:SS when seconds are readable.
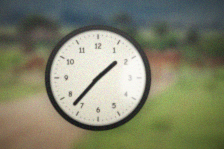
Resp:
**1:37**
